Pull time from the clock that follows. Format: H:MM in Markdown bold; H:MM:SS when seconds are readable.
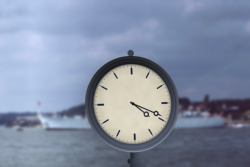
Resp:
**4:19**
